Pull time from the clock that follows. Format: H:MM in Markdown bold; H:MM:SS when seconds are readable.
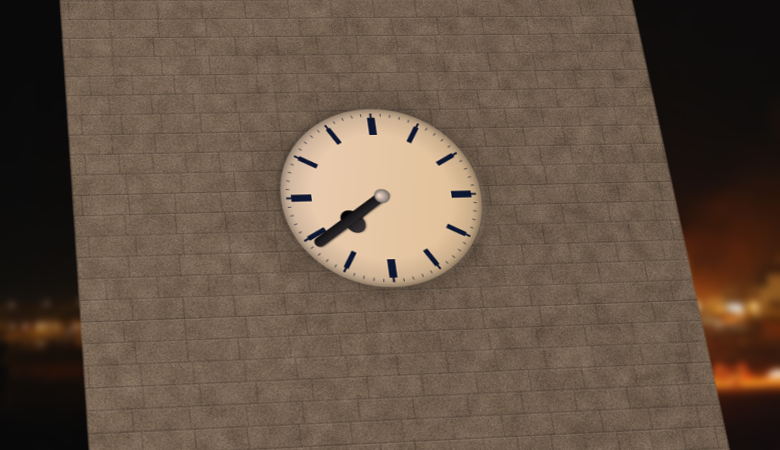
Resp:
**7:39**
